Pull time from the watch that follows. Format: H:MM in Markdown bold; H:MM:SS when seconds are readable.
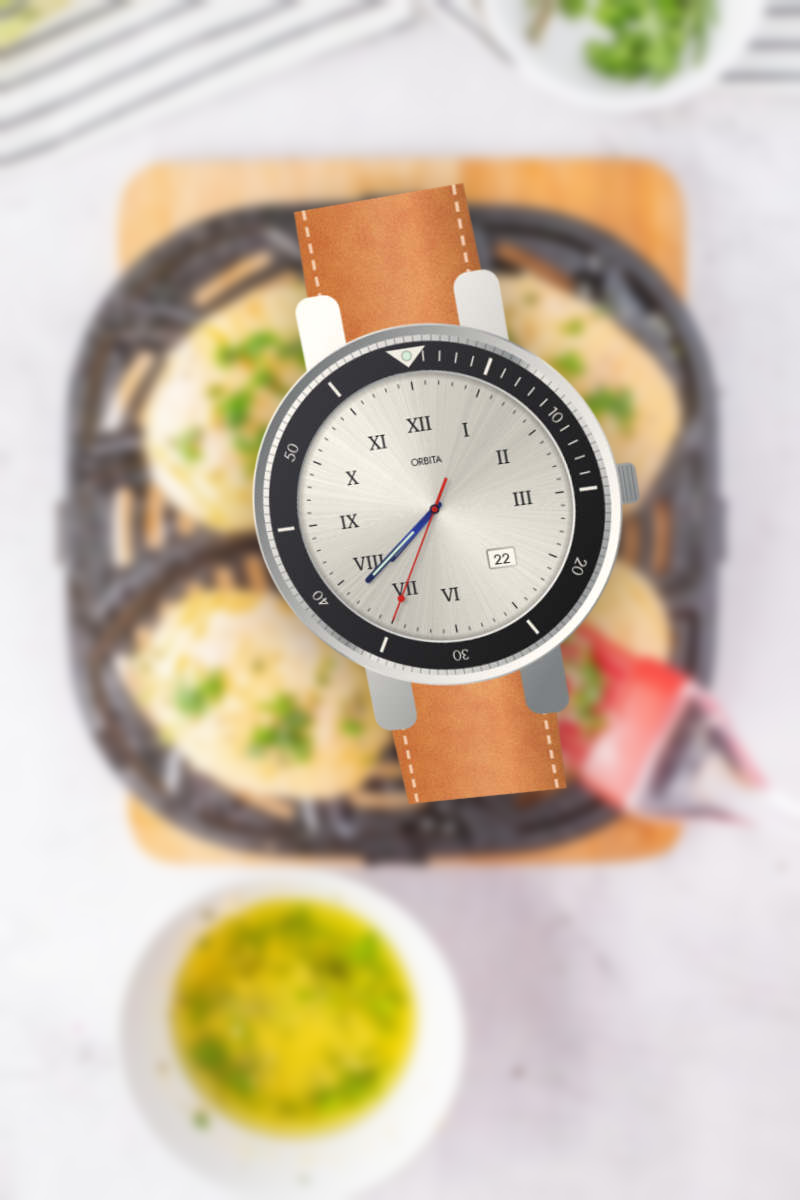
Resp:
**7:38:35**
